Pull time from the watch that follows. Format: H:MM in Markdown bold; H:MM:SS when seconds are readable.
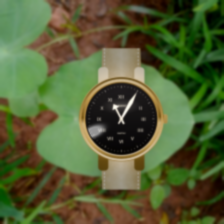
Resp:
**11:05**
